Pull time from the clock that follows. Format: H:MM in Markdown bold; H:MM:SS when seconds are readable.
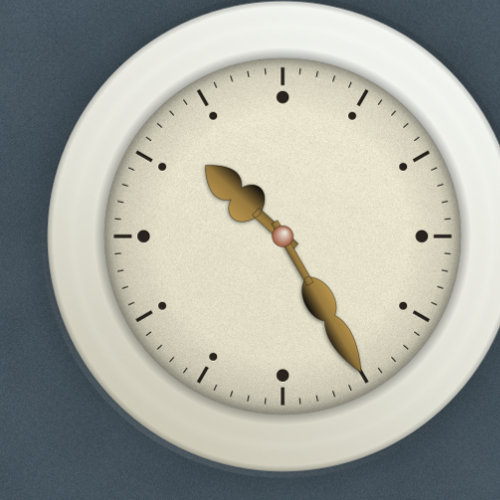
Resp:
**10:25**
